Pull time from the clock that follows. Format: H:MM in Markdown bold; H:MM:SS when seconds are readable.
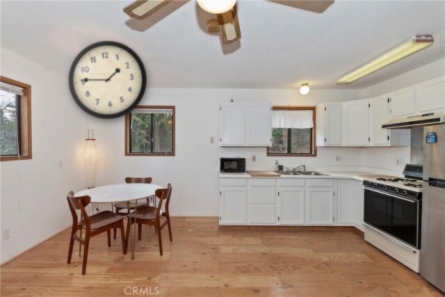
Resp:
**1:46**
